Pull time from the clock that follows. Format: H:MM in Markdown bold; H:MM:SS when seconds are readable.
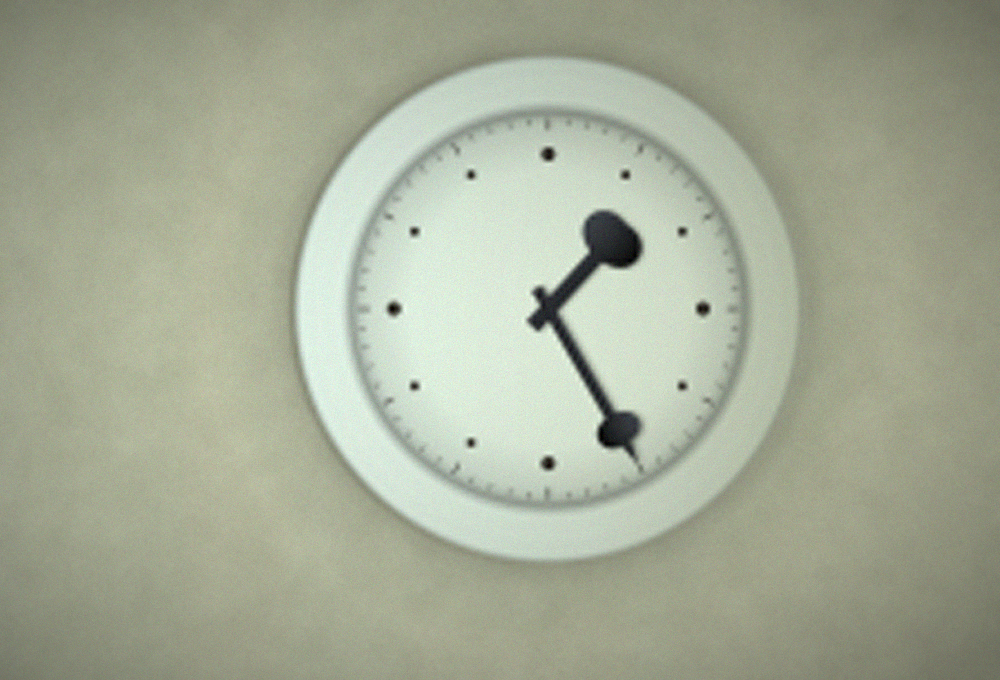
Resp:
**1:25**
